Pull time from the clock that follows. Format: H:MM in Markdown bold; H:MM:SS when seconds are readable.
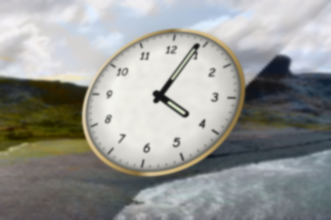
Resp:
**4:04**
